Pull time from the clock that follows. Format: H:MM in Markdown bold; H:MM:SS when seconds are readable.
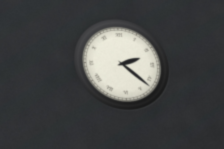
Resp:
**2:22**
